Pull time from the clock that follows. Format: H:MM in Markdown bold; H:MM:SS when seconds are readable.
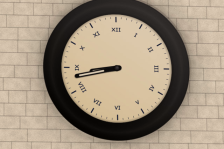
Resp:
**8:43**
